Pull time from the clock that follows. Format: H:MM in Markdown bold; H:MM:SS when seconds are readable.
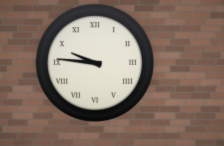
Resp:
**9:46**
